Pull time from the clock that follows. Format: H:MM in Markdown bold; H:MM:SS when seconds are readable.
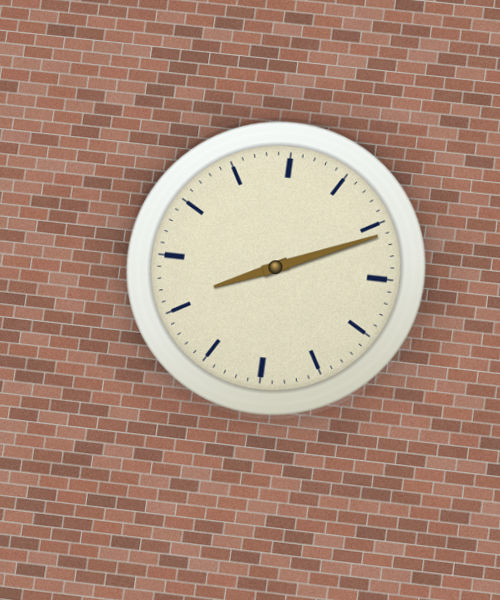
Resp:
**8:11**
